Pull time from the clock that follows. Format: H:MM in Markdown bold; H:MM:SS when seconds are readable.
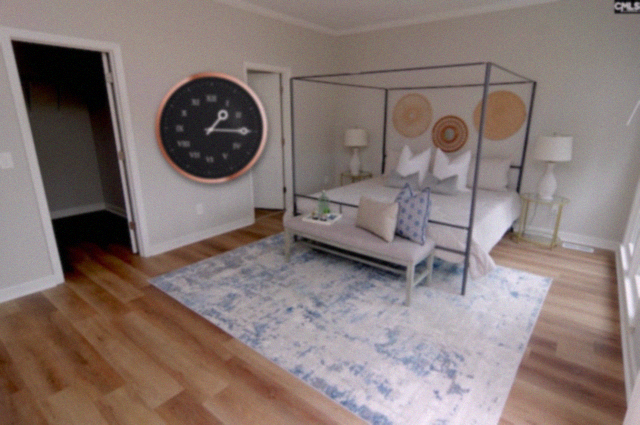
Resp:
**1:15**
